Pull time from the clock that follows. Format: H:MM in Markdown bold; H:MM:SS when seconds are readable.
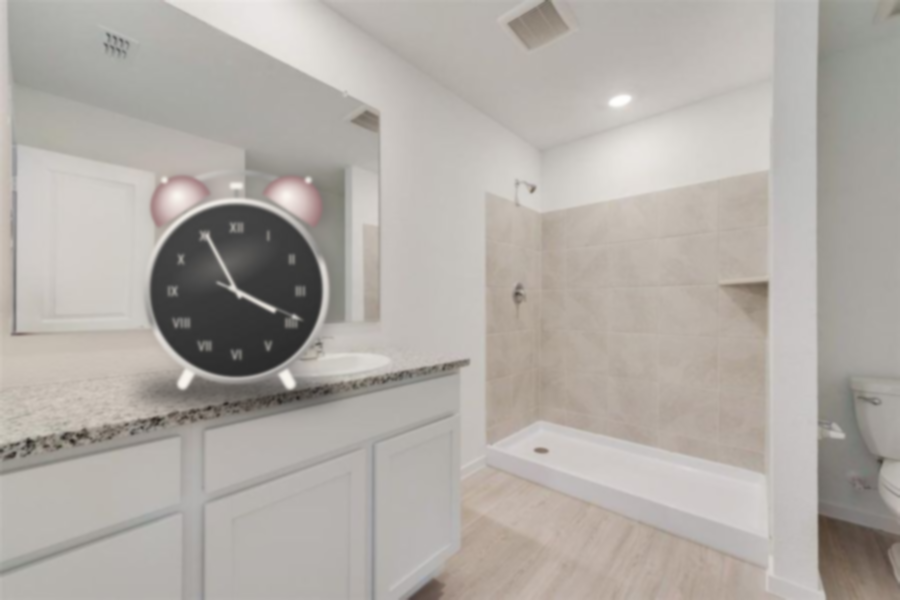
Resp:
**3:55:19**
